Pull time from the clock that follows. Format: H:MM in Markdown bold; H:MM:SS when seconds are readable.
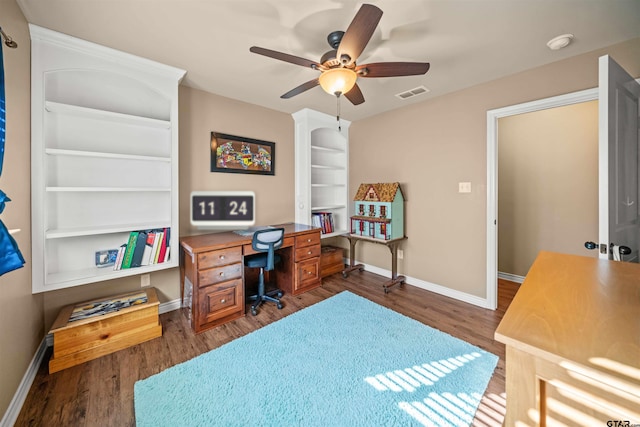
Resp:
**11:24**
